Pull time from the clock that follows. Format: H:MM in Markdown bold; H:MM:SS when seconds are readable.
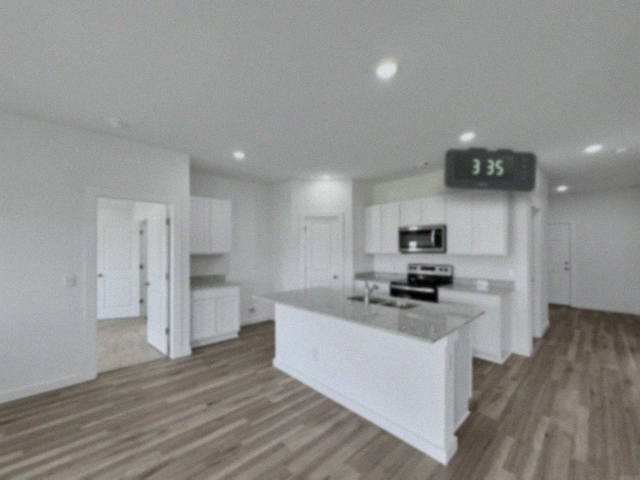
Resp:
**3:35**
